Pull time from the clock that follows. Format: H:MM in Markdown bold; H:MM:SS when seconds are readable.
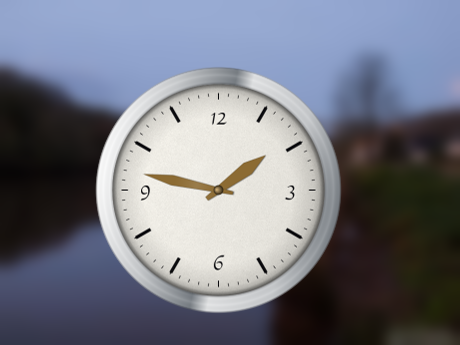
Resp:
**1:47**
